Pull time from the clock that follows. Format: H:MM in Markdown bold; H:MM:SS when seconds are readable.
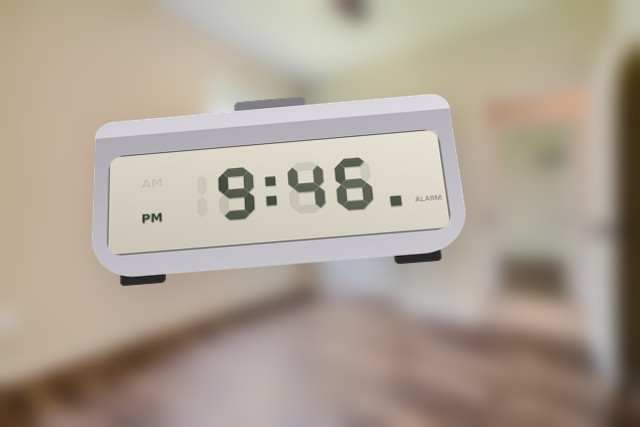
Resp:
**9:46**
